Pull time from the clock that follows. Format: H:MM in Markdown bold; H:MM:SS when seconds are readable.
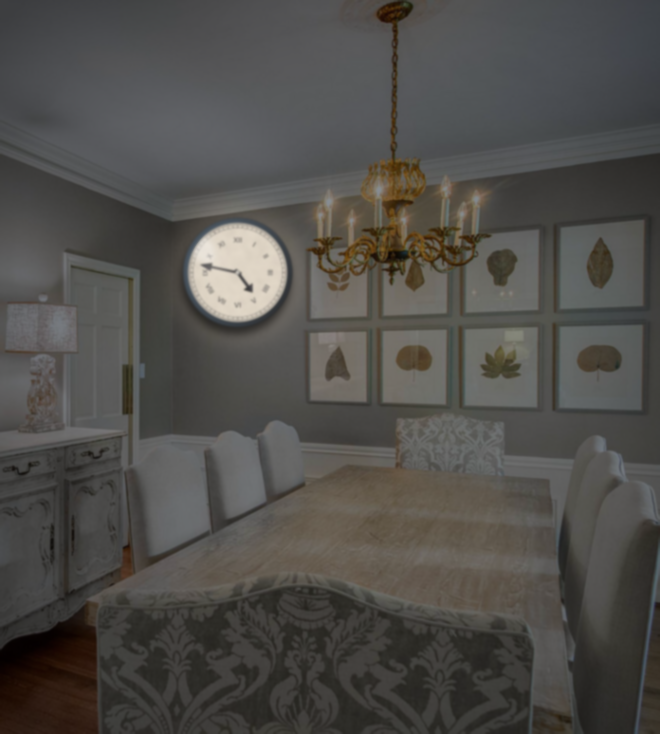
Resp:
**4:47**
